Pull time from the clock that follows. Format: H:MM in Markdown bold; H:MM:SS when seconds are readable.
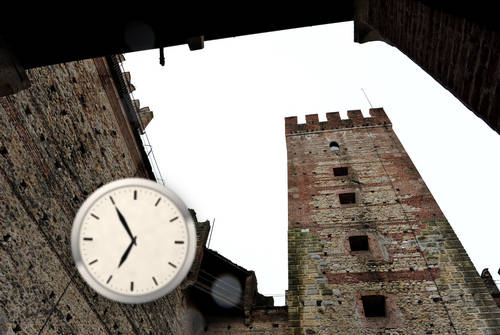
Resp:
**6:55**
